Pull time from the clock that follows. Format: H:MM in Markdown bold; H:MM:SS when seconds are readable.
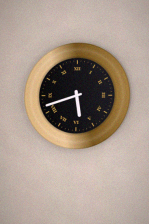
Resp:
**5:42**
